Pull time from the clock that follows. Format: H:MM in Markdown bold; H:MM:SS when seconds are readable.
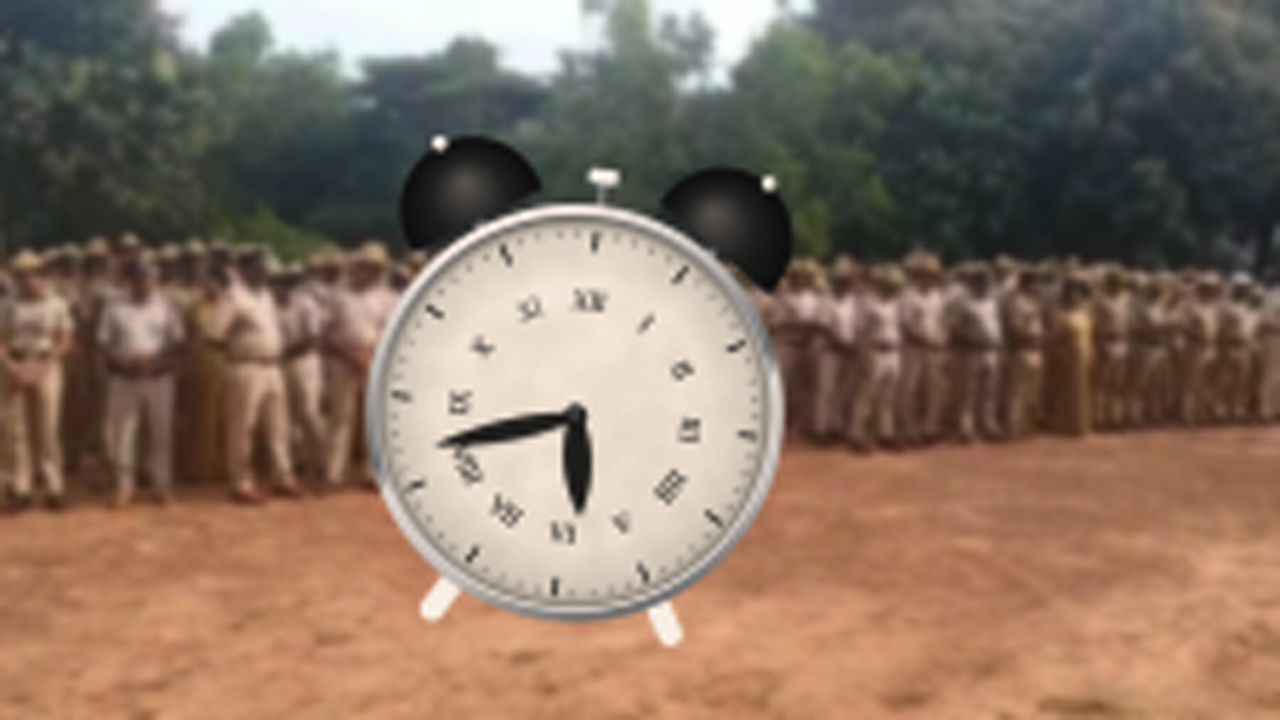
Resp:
**5:42**
